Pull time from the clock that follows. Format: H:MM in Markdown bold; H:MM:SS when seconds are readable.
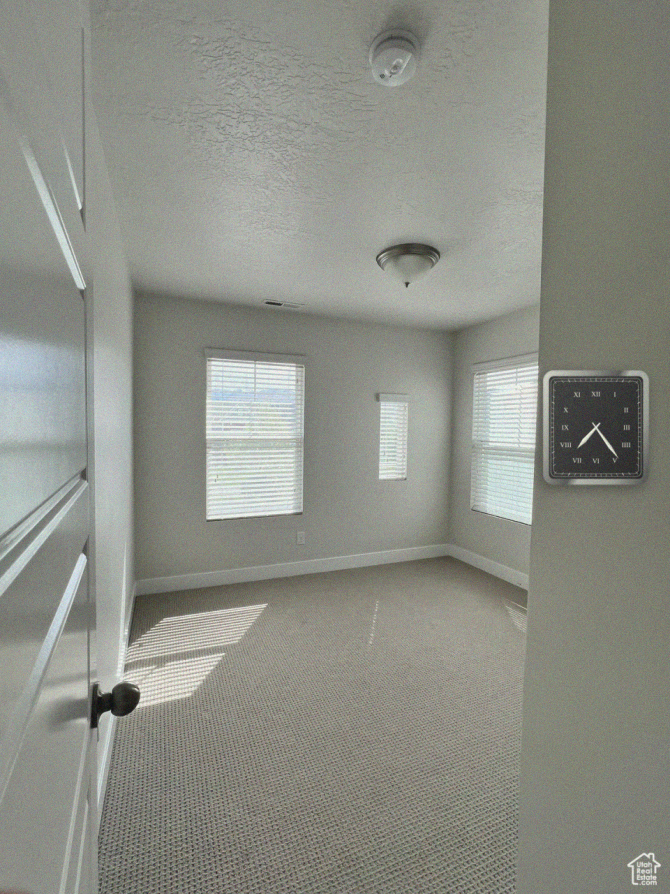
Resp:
**7:24**
